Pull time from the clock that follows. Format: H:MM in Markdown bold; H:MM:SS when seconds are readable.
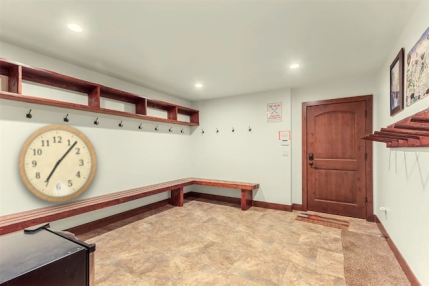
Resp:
**7:07**
